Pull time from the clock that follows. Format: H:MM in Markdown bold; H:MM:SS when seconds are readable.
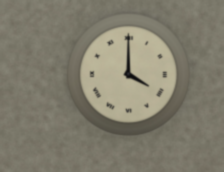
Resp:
**4:00**
